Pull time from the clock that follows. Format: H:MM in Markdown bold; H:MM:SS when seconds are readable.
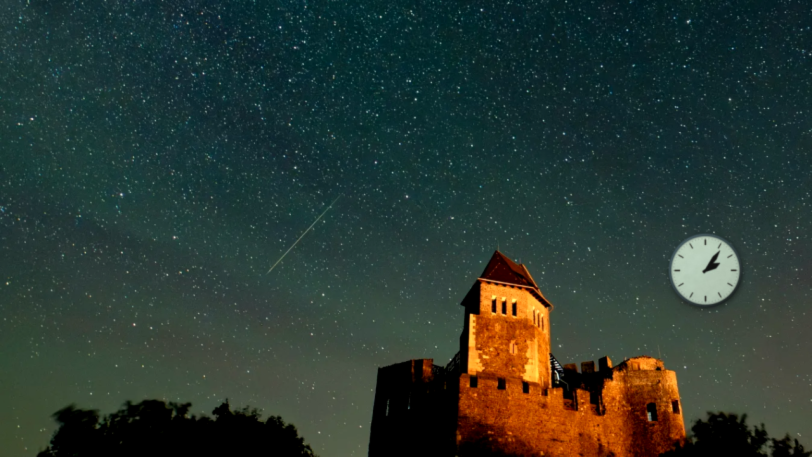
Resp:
**2:06**
